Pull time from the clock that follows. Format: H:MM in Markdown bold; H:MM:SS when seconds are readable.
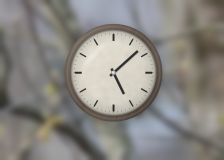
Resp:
**5:08**
